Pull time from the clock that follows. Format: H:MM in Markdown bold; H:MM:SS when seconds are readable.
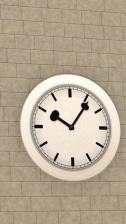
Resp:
**10:06**
